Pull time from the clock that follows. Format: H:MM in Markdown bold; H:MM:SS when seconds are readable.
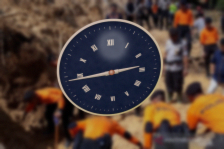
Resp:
**2:44**
